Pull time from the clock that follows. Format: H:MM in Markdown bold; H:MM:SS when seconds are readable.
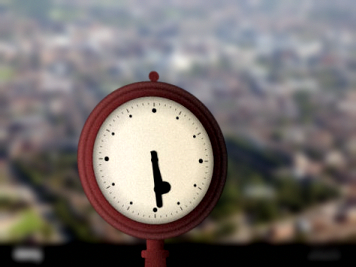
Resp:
**5:29**
